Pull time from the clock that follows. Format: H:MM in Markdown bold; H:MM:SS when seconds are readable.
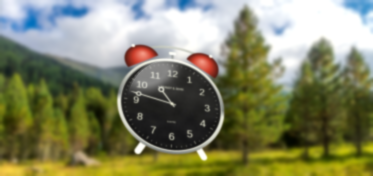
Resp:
**10:47**
